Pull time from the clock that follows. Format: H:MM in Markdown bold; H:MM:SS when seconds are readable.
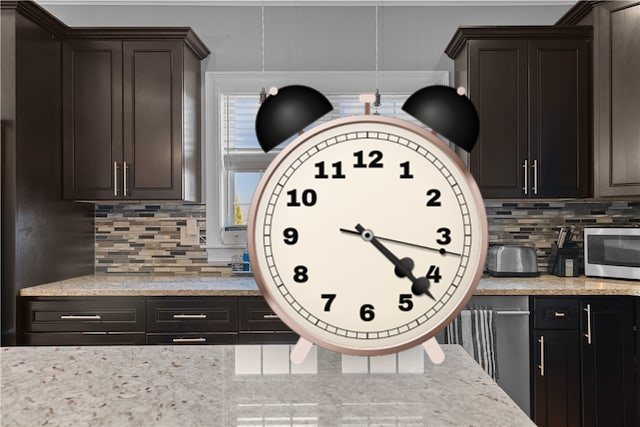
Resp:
**4:22:17**
